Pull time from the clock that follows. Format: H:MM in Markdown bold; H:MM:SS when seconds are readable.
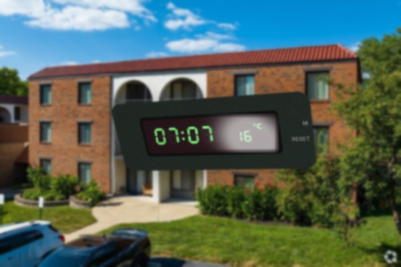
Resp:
**7:07**
